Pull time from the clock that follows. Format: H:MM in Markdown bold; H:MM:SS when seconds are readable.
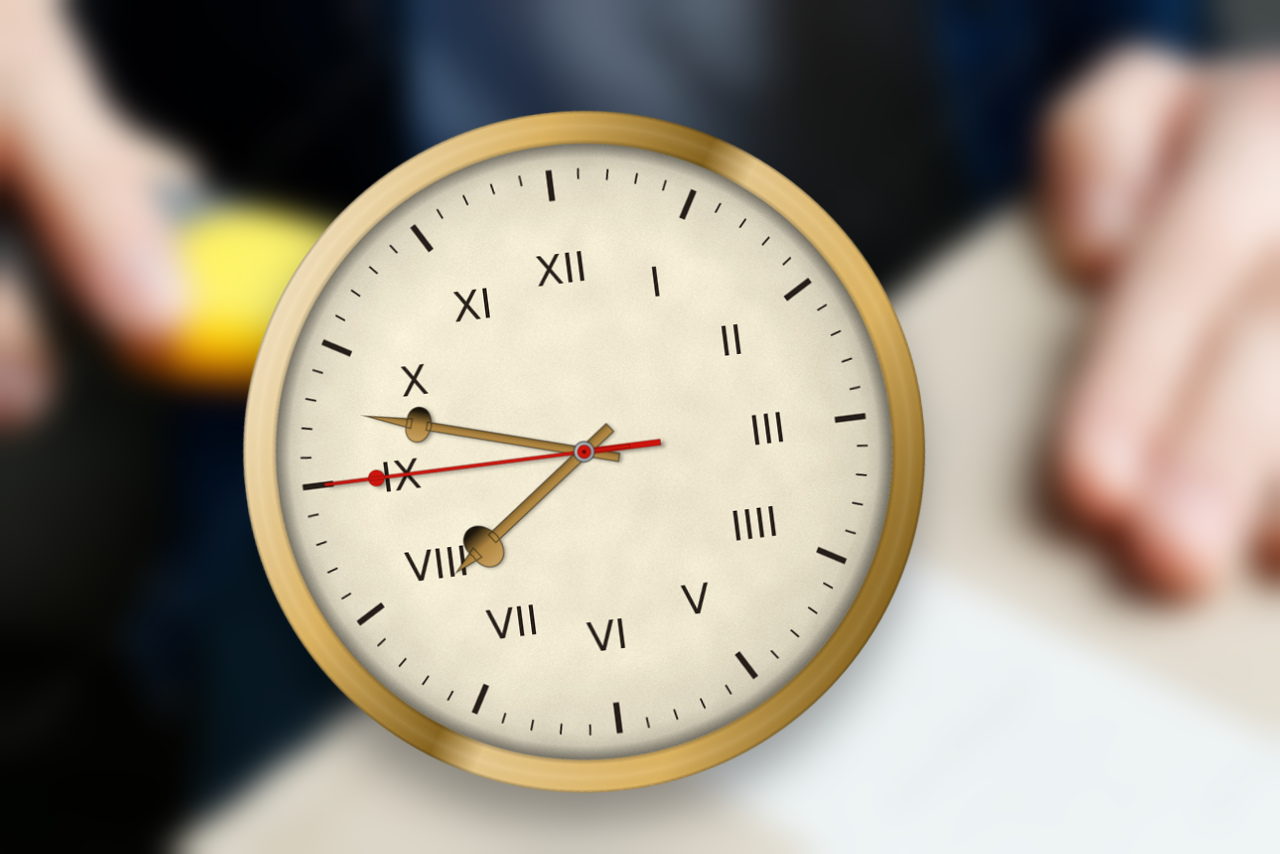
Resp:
**7:47:45**
